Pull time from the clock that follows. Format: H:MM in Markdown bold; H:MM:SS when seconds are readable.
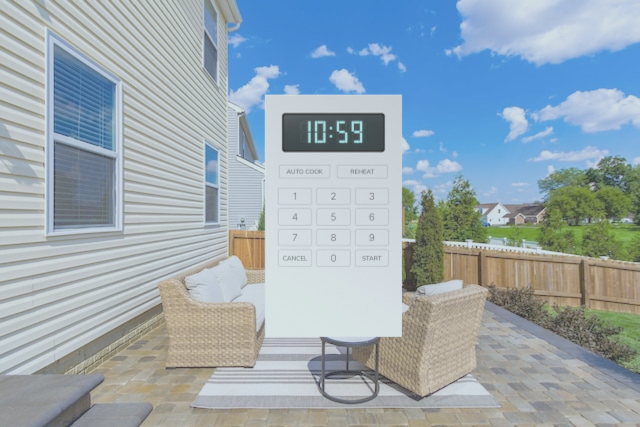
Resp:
**10:59**
